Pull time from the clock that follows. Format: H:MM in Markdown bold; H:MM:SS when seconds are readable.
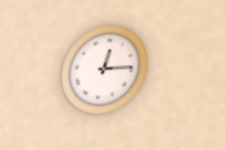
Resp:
**12:14**
